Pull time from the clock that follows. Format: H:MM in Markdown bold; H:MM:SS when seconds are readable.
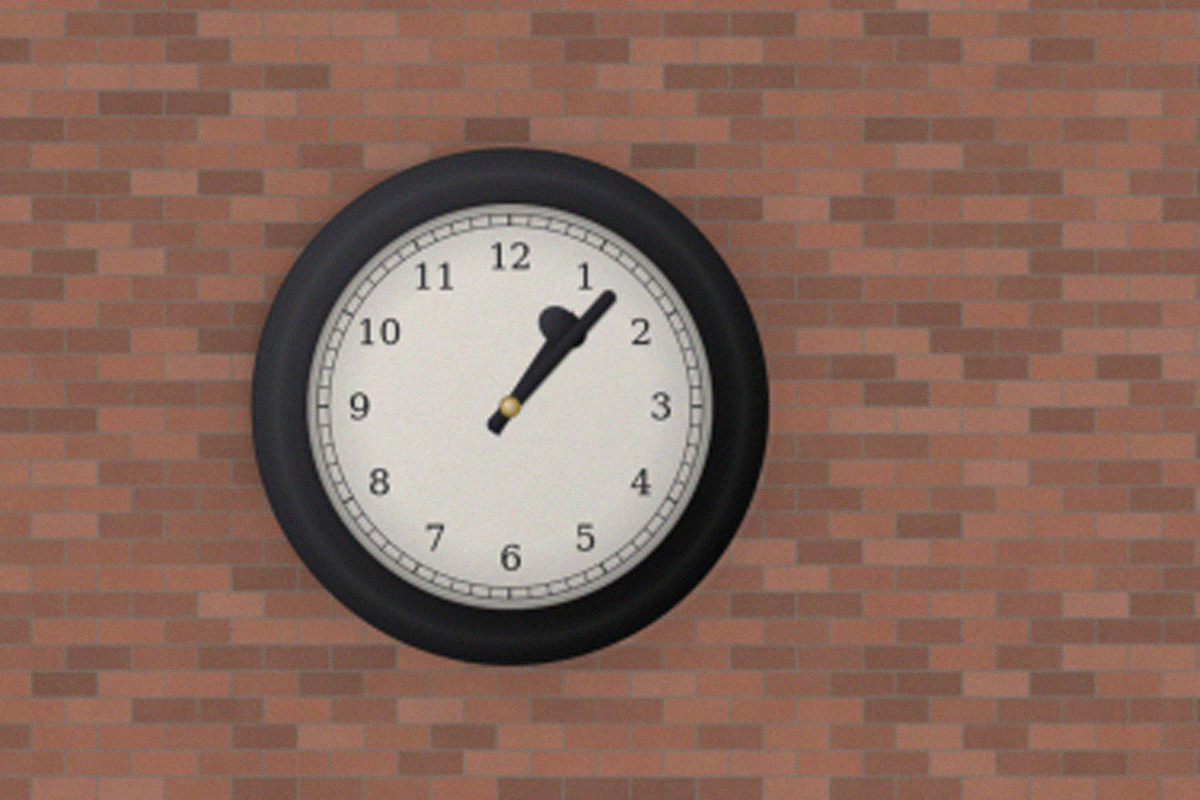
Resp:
**1:07**
